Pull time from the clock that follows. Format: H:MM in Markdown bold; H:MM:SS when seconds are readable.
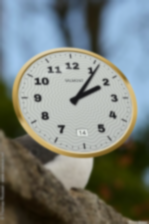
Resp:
**2:06**
